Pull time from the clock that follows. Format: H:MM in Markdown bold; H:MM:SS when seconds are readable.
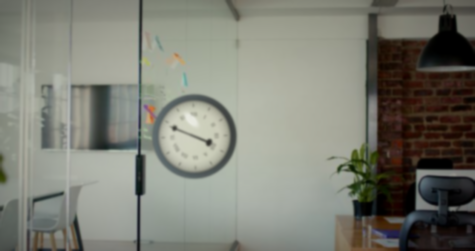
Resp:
**3:49**
